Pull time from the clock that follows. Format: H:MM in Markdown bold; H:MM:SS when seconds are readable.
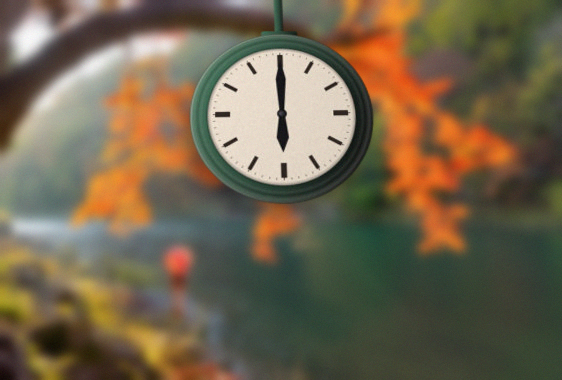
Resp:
**6:00**
